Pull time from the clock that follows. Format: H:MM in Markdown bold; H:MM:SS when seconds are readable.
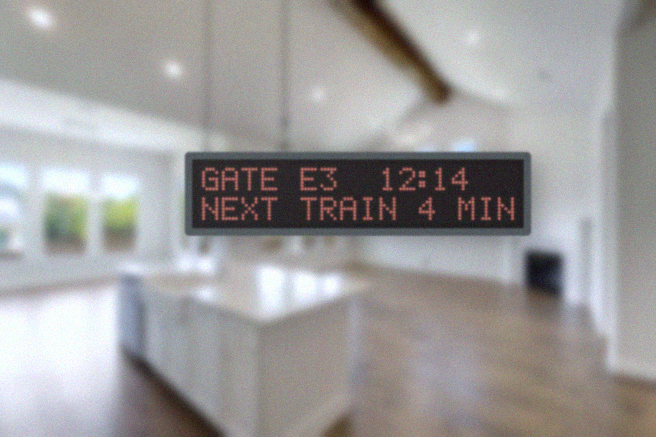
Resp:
**12:14**
